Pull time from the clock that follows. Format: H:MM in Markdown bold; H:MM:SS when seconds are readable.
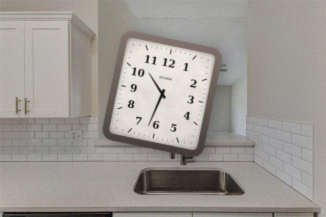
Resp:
**10:32**
